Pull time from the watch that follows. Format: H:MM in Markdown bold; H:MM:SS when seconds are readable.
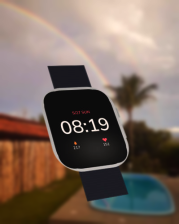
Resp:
**8:19**
